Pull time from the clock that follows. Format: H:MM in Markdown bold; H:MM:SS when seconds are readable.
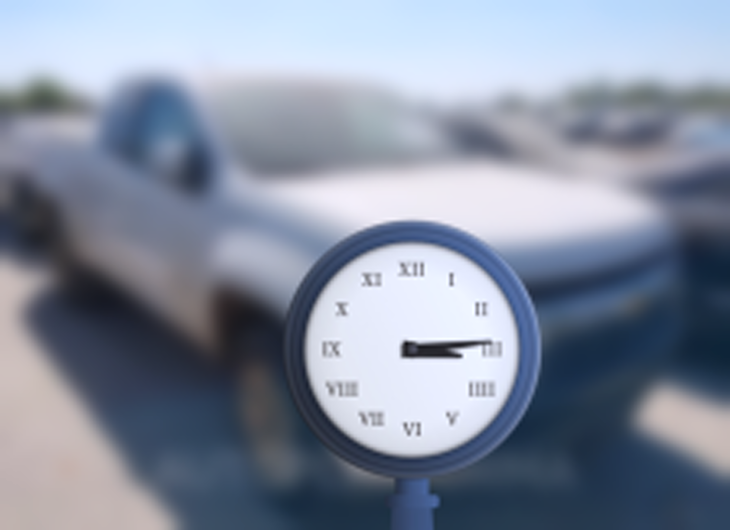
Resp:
**3:14**
